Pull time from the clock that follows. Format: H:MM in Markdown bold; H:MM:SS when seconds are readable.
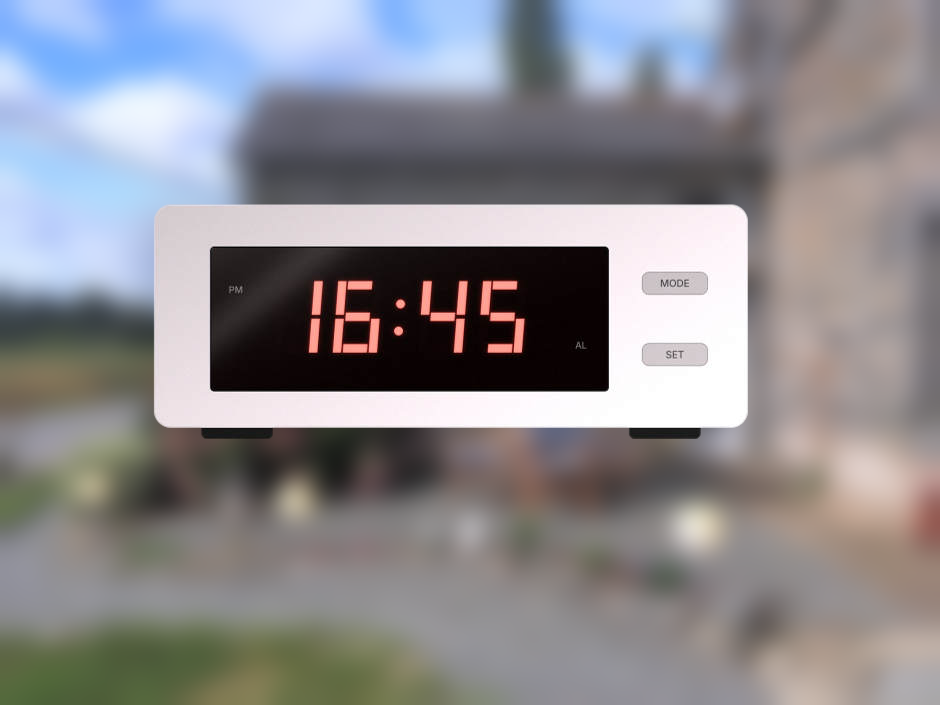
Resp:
**16:45**
